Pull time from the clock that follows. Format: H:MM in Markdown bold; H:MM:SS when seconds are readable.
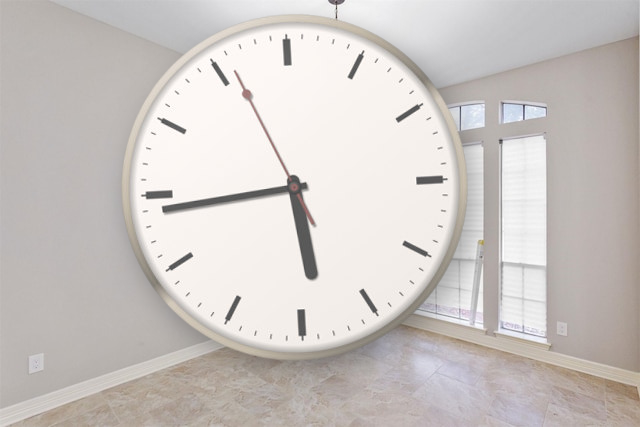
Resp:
**5:43:56**
